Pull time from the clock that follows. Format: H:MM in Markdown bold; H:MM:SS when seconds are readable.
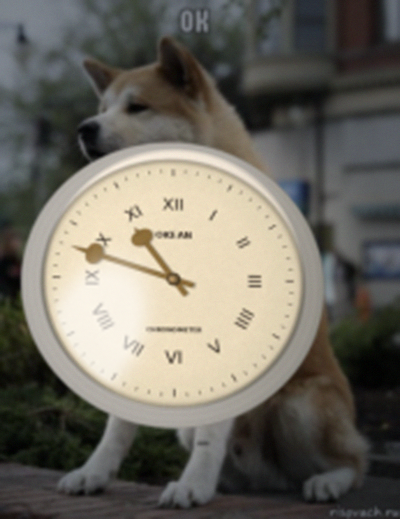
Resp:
**10:48**
